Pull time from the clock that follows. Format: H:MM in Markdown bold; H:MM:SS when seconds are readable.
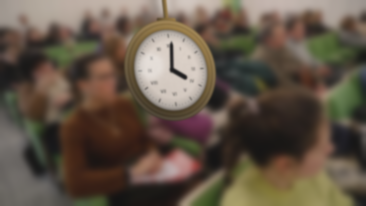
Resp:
**4:01**
